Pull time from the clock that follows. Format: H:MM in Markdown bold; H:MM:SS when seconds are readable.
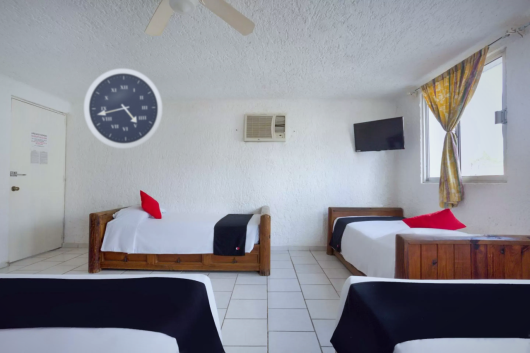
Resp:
**4:43**
